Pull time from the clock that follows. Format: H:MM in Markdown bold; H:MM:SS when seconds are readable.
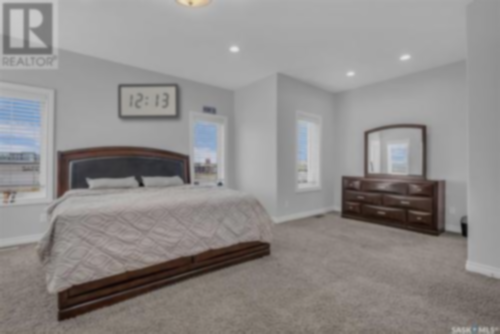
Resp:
**12:13**
